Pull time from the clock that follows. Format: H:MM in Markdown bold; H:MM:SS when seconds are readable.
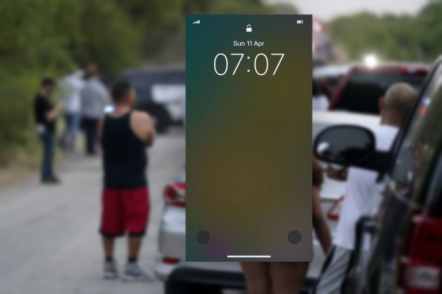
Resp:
**7:07**
